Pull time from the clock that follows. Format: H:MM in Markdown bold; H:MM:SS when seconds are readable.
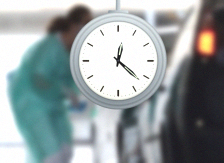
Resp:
**12:22**
